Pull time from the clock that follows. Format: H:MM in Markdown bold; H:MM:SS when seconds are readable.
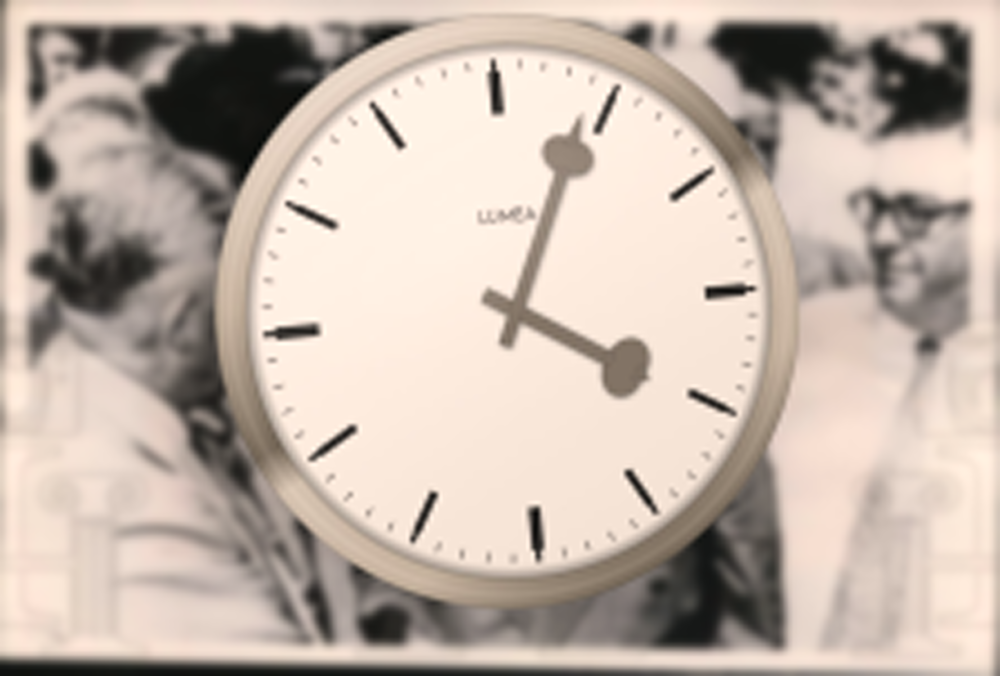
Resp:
**4:04**
